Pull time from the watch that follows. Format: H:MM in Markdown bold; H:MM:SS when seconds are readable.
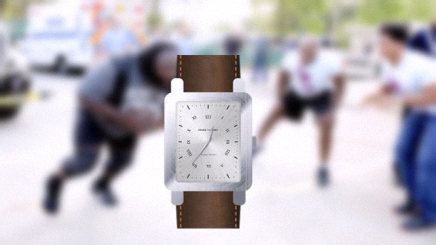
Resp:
**12:36**
